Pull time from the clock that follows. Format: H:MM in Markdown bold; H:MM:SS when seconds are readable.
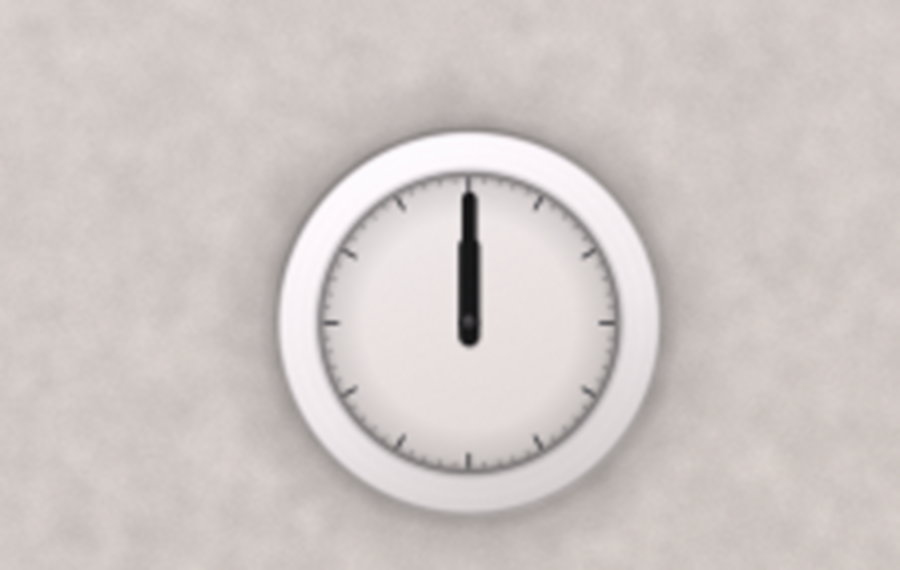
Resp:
**12:00**
